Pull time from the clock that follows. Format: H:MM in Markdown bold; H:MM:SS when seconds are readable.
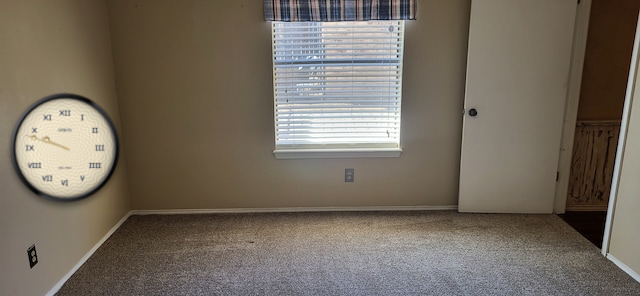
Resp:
**9:48**
